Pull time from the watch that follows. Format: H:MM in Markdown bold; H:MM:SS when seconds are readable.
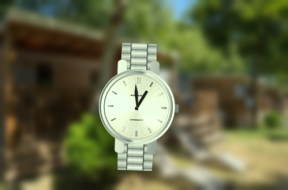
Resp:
**12:59**
